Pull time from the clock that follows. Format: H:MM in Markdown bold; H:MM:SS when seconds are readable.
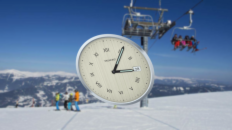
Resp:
**3:06**
